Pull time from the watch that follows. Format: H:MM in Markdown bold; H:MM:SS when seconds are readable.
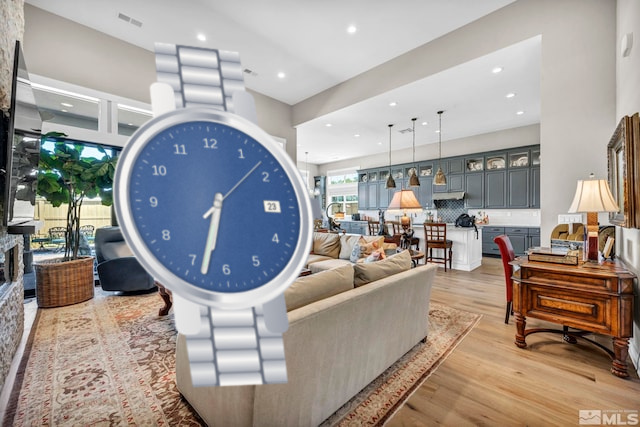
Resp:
**6:33:08**
